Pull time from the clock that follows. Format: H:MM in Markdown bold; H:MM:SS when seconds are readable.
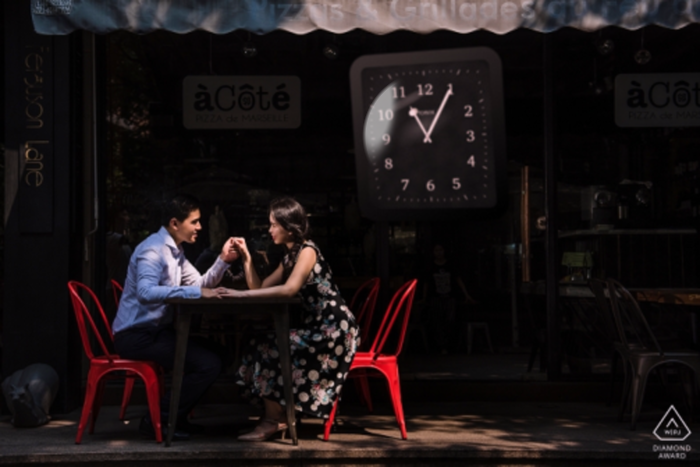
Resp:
**11:05**
